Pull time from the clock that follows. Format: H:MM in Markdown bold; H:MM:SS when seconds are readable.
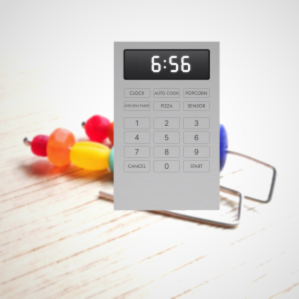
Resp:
**6:56**
